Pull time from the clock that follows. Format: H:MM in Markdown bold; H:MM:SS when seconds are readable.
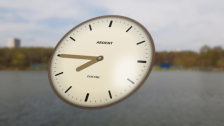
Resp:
**7:45**
